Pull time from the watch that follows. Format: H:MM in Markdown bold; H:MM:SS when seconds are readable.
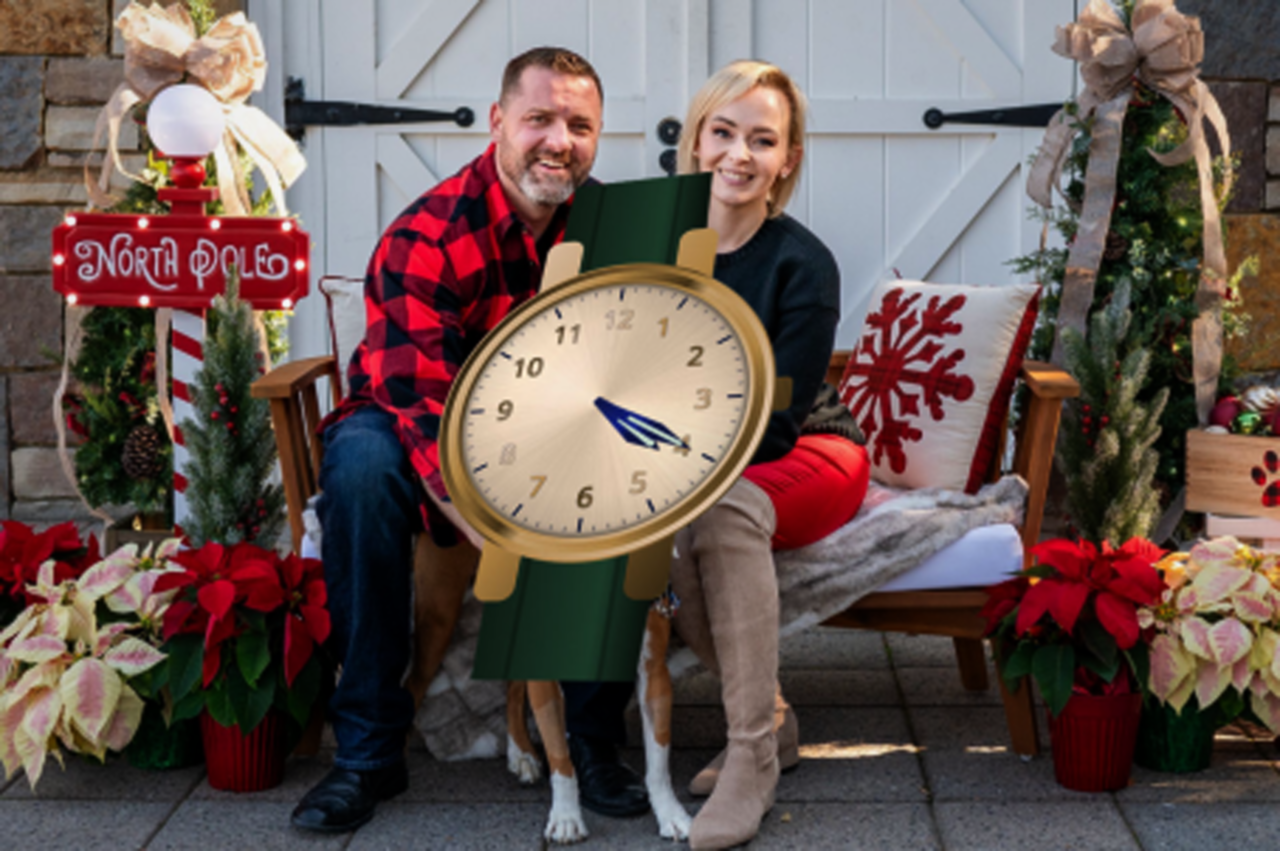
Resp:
**4:20**
